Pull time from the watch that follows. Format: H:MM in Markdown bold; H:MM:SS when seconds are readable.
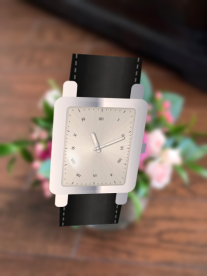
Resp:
**11:11**
